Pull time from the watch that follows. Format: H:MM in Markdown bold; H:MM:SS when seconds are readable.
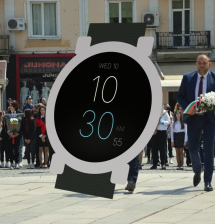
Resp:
**10:30:55**
